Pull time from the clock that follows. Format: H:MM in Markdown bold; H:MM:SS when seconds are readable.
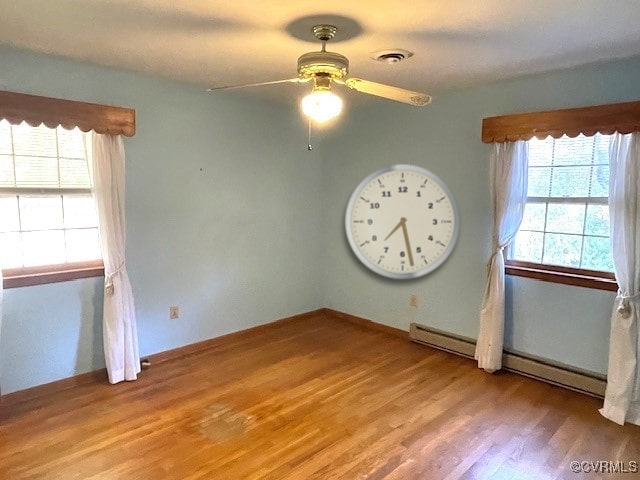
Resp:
**7:28**
